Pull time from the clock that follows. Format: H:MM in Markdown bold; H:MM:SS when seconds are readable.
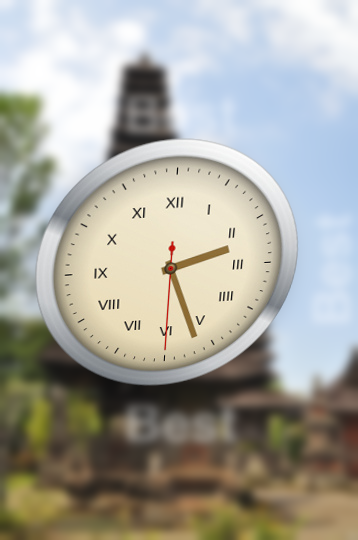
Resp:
**2:26:30**
